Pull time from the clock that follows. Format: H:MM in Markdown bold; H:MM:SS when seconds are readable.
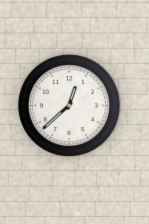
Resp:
**12:38**
